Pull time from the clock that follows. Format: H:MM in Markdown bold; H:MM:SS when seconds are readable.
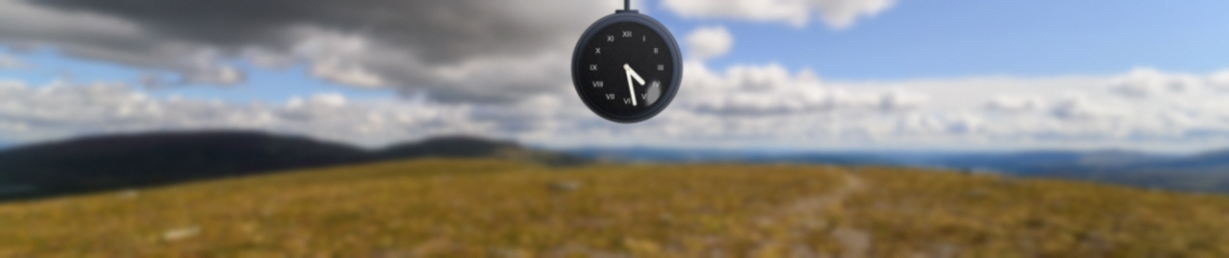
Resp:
**4:28**
